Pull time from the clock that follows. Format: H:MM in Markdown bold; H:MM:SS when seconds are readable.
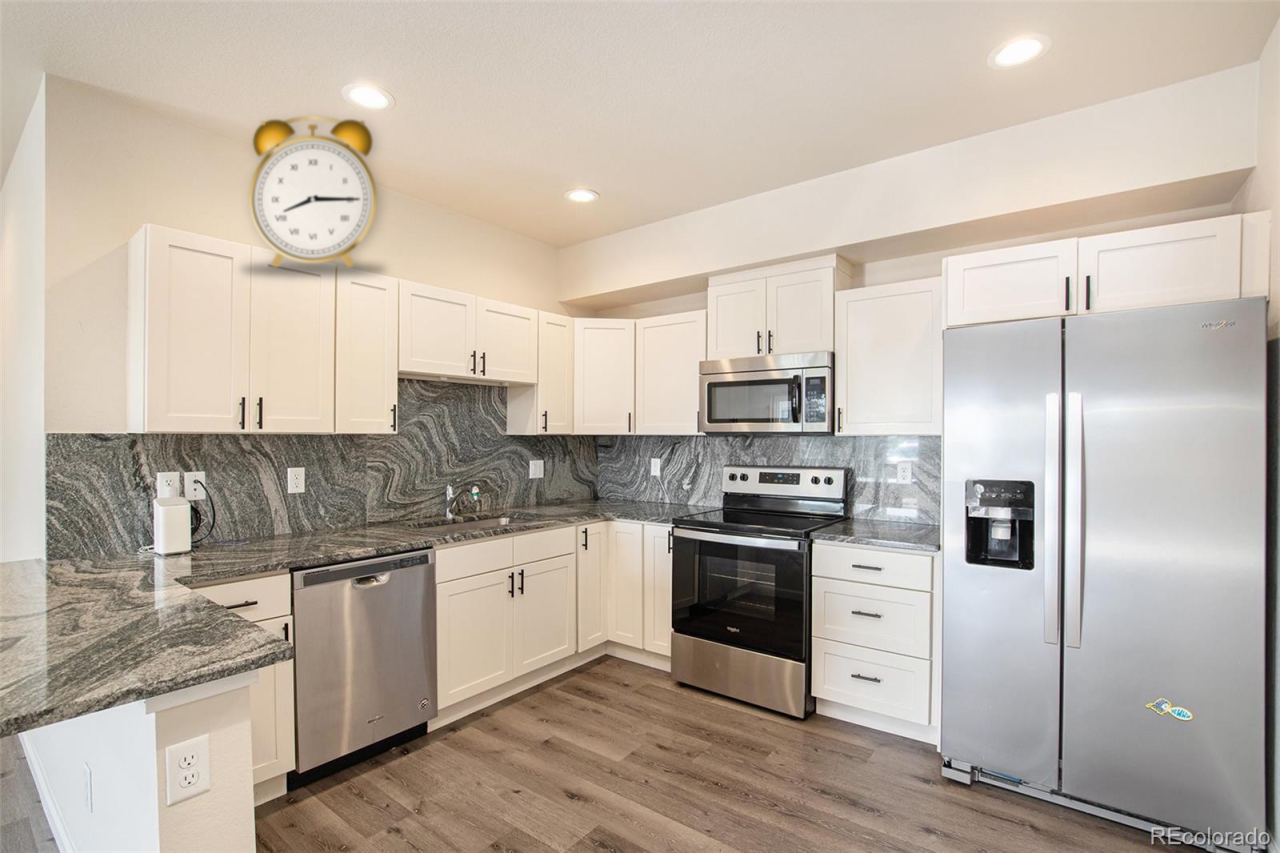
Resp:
**8:15**
